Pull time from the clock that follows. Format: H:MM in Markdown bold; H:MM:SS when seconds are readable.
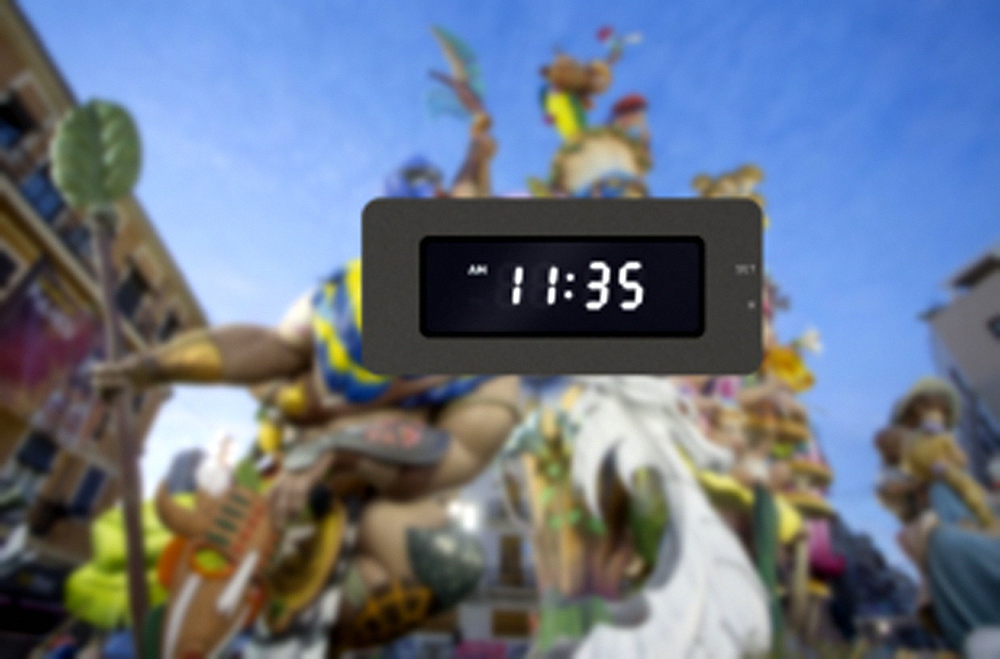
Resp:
**11:35**
